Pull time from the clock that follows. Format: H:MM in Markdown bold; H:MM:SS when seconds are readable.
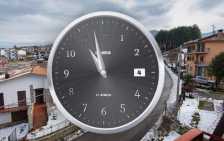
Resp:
**10:58**
